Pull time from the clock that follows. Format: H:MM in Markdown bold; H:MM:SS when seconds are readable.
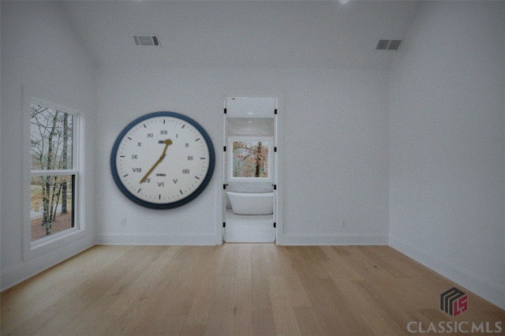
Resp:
**12:36**
